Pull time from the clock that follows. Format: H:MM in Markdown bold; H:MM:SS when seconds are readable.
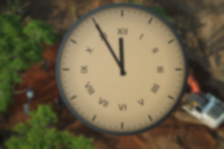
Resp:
**11:55**
